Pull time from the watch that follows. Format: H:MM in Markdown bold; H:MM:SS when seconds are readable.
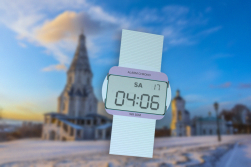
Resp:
**4:06**
